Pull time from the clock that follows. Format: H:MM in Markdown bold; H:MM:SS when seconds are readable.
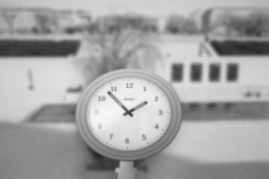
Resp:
**1:53**
